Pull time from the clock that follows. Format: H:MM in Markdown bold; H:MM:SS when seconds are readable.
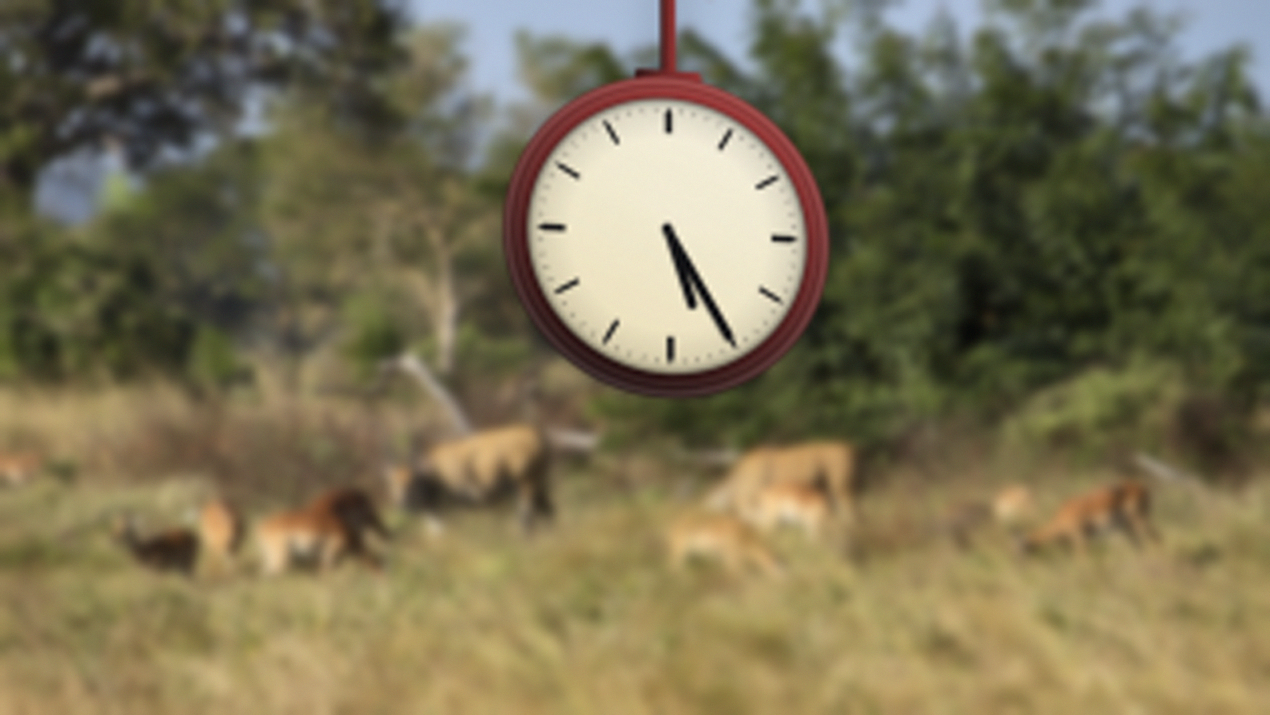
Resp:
**5:25**
